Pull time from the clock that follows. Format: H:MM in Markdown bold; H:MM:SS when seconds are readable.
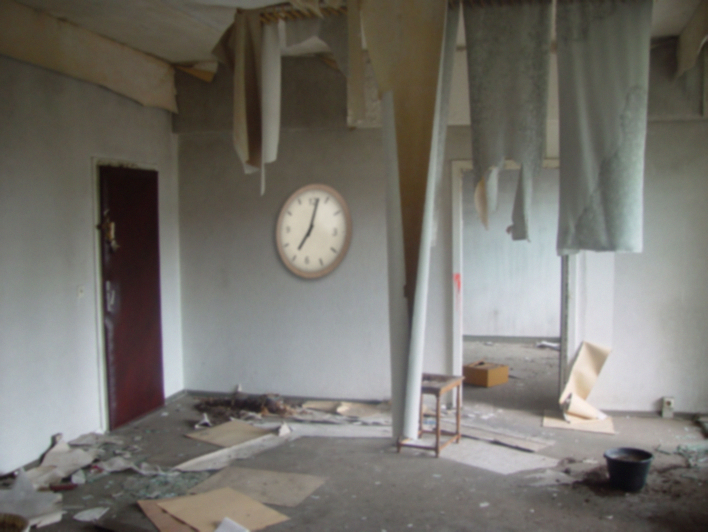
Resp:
**7:02**
